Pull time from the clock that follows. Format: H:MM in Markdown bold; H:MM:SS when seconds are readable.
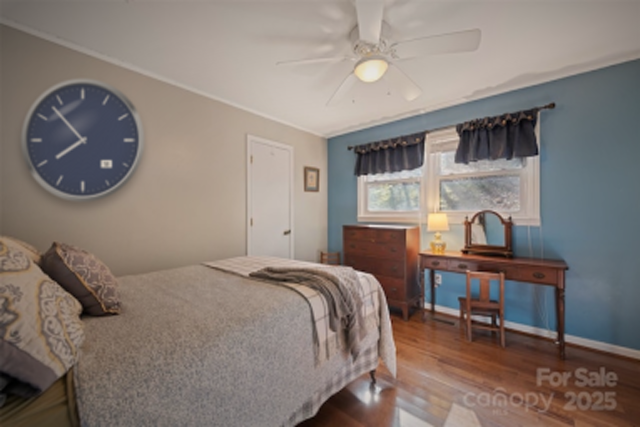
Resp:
**7:53**
